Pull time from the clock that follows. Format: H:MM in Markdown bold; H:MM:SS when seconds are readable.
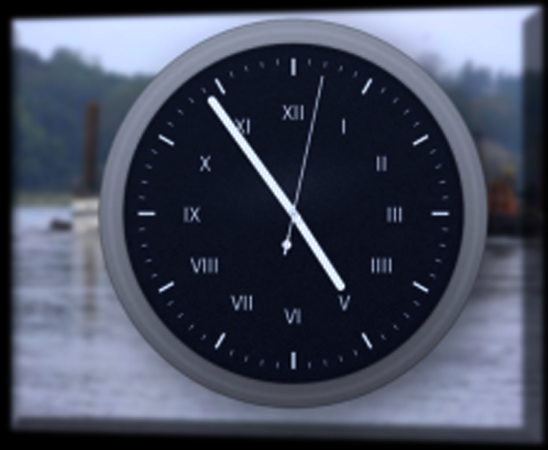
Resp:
**4:54:02**
